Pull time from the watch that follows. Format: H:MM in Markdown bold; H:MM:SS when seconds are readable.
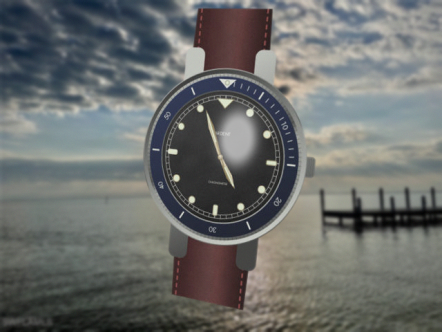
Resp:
**4:56**
